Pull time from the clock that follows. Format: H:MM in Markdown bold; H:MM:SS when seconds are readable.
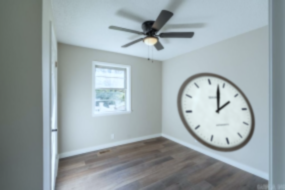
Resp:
**2:03**
